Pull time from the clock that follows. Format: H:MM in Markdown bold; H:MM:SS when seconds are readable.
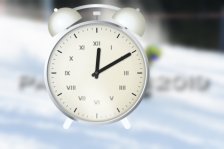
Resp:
**12:10**
